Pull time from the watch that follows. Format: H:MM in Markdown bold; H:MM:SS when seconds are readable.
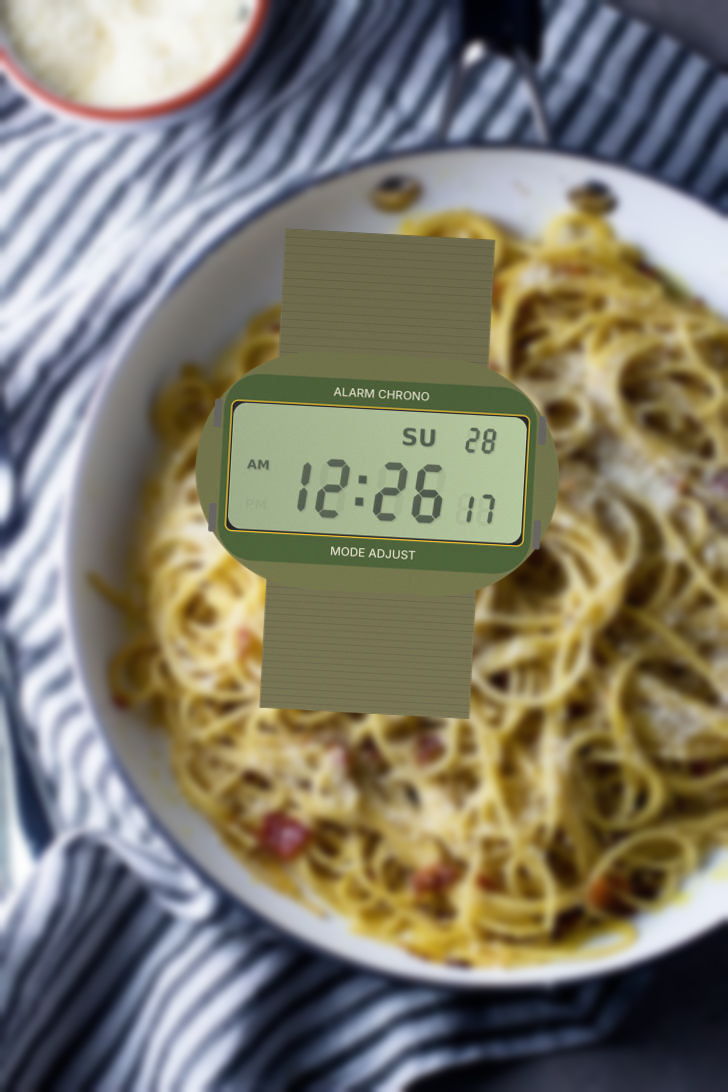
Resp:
**12:26:17**
